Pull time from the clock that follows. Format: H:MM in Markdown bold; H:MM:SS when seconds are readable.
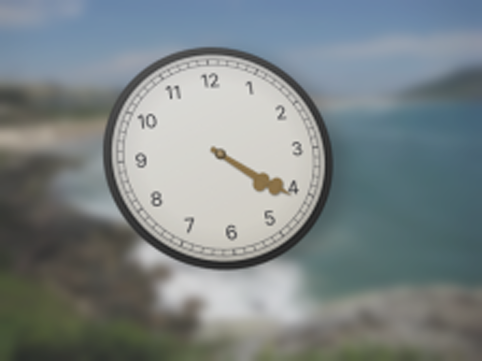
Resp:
**4:21**
